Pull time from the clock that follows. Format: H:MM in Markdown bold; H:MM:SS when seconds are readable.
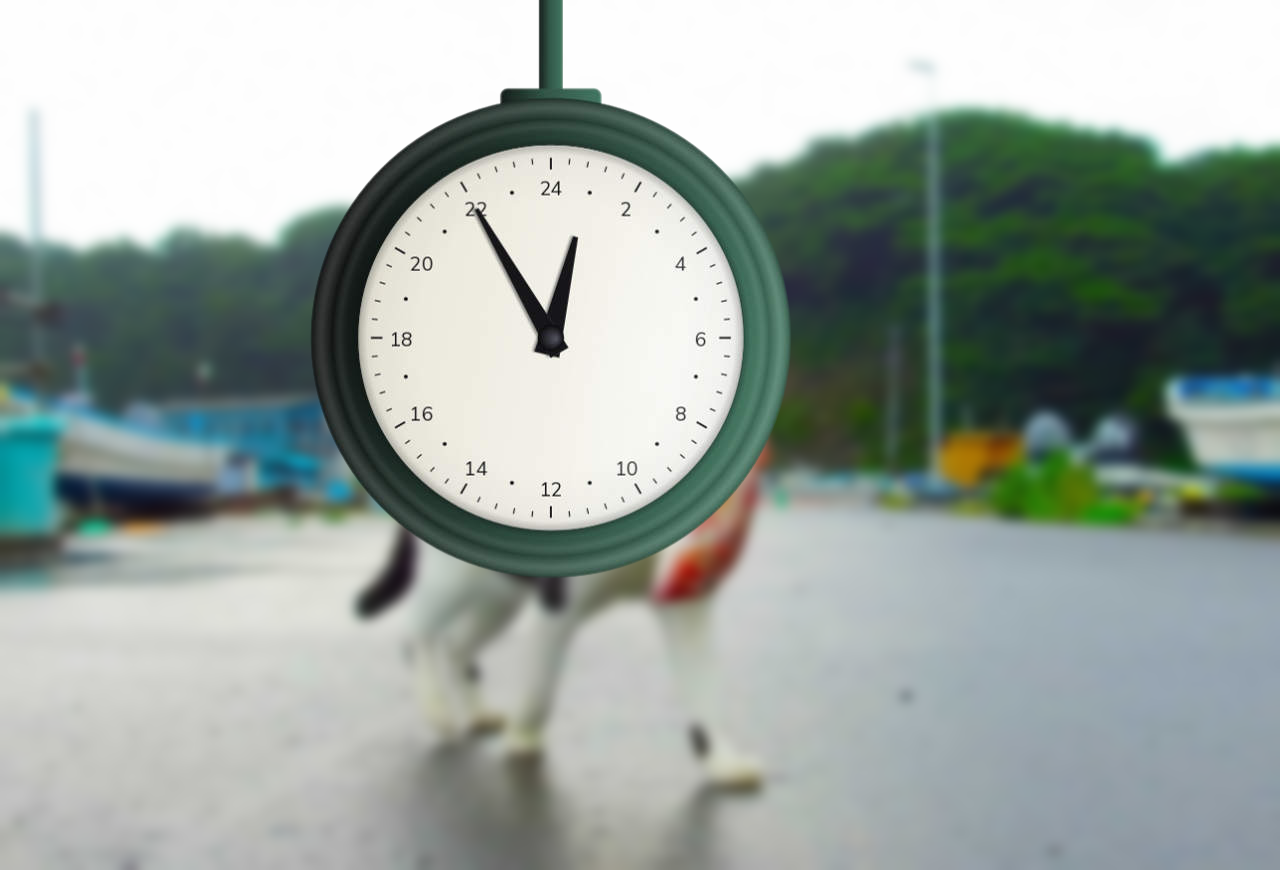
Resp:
**0:55**
